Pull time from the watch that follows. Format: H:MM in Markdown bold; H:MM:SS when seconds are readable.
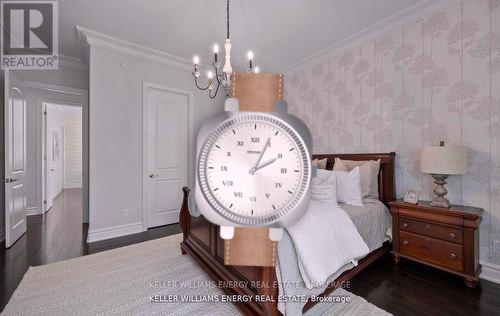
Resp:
**2:04**
